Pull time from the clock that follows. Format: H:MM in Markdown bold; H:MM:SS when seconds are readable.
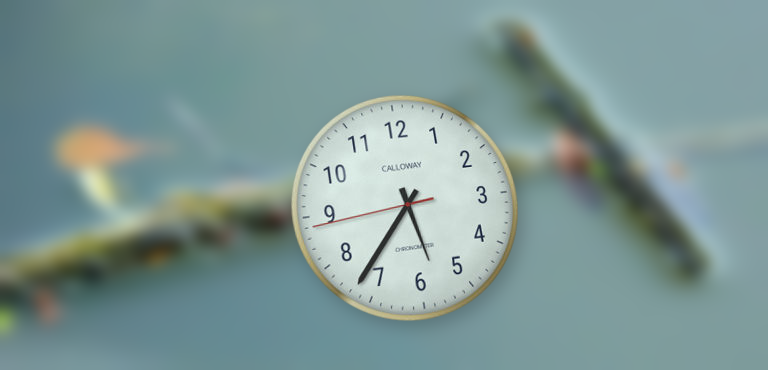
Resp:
**5:36:44**
